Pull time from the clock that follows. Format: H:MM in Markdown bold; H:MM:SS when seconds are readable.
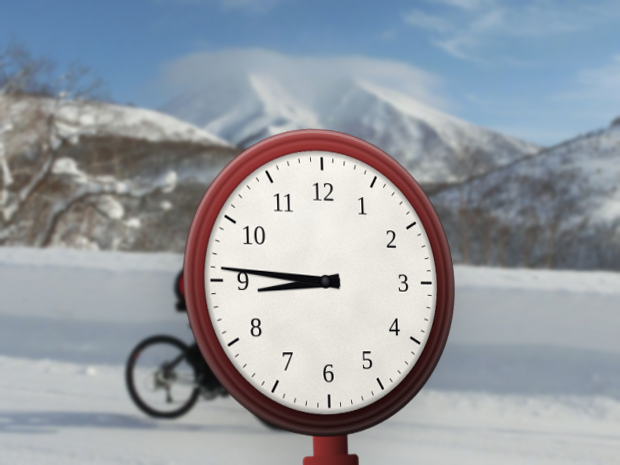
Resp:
**8:46**
